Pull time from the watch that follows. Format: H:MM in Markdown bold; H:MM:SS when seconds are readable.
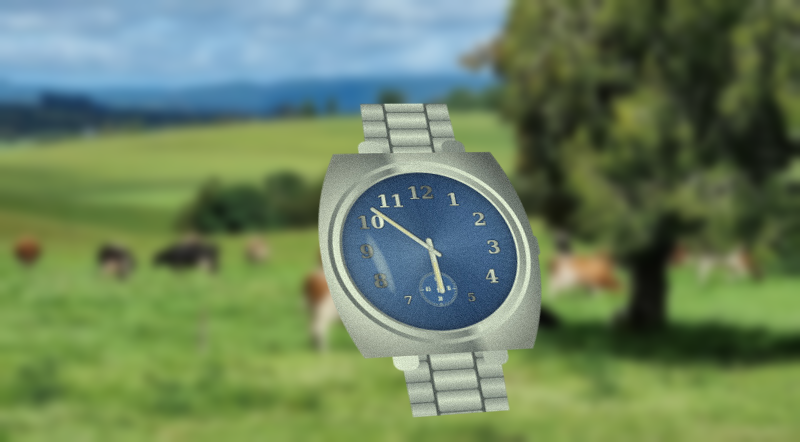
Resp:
**5:52**
